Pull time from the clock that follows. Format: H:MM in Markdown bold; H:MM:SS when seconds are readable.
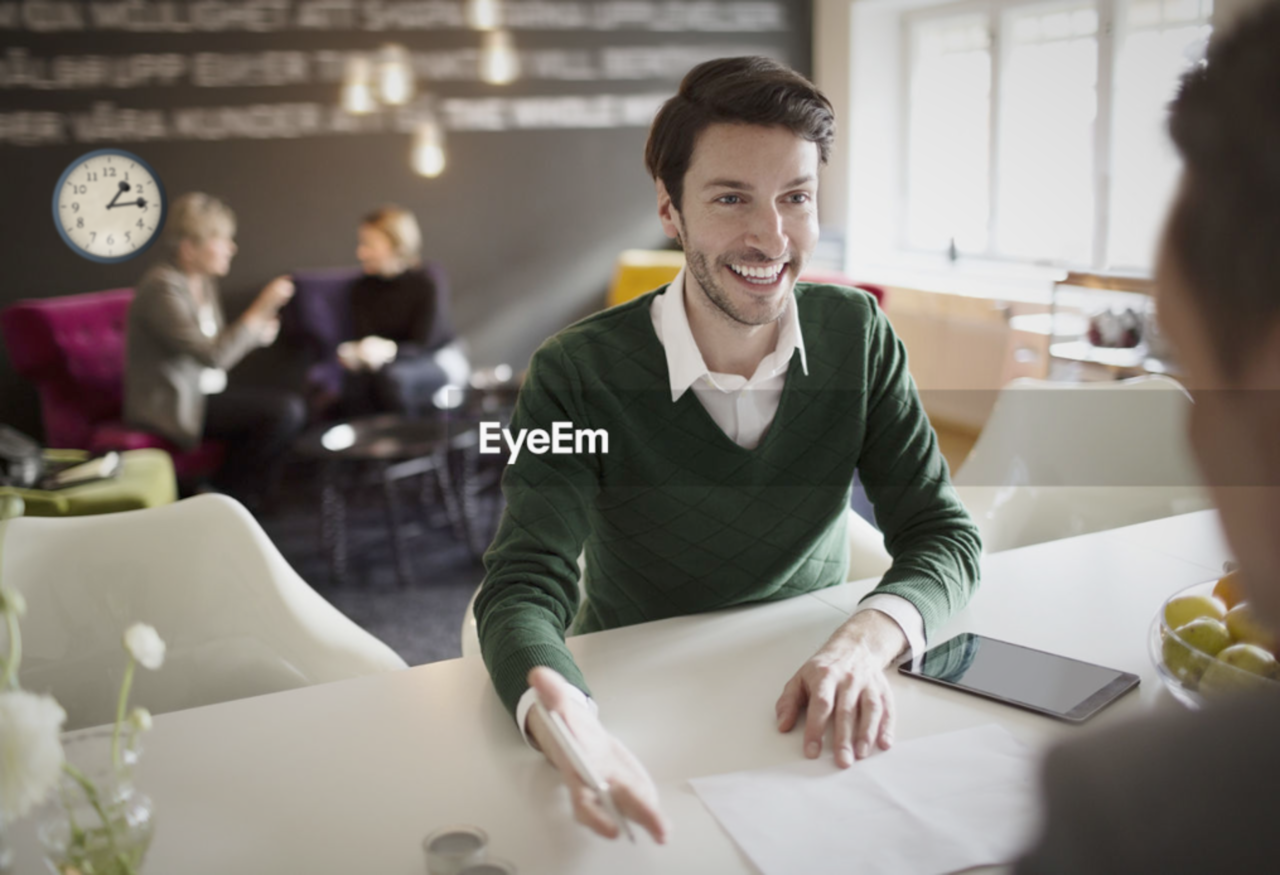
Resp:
**1:14**
